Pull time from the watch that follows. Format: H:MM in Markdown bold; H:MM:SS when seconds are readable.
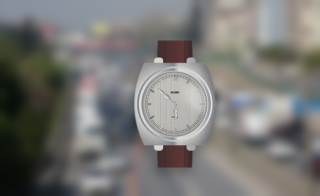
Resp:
**5:52**
